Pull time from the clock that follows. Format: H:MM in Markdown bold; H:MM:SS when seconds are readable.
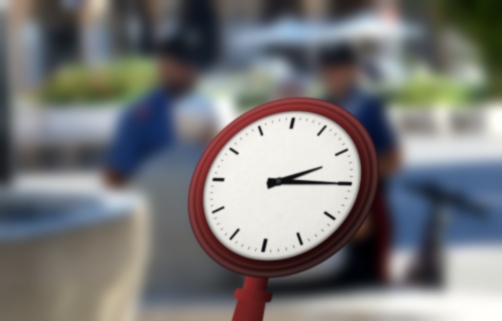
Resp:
**2:15**
